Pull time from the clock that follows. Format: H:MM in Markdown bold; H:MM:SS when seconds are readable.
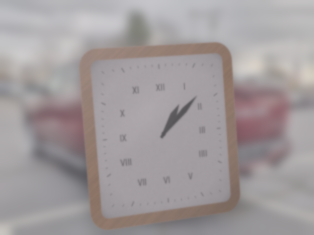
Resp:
**1:08**
